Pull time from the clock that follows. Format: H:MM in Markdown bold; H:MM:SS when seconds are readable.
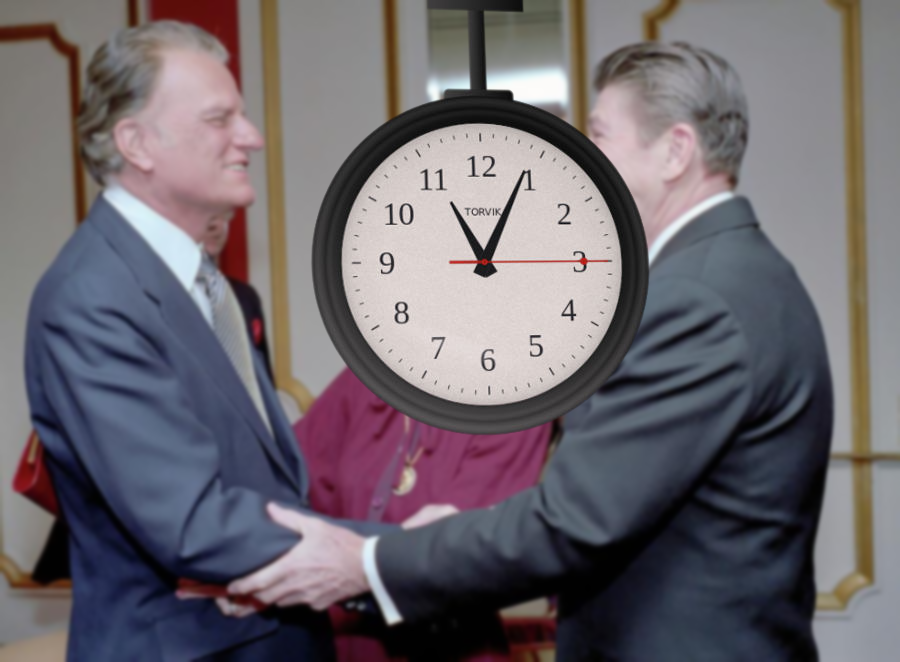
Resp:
**11:04:15**
